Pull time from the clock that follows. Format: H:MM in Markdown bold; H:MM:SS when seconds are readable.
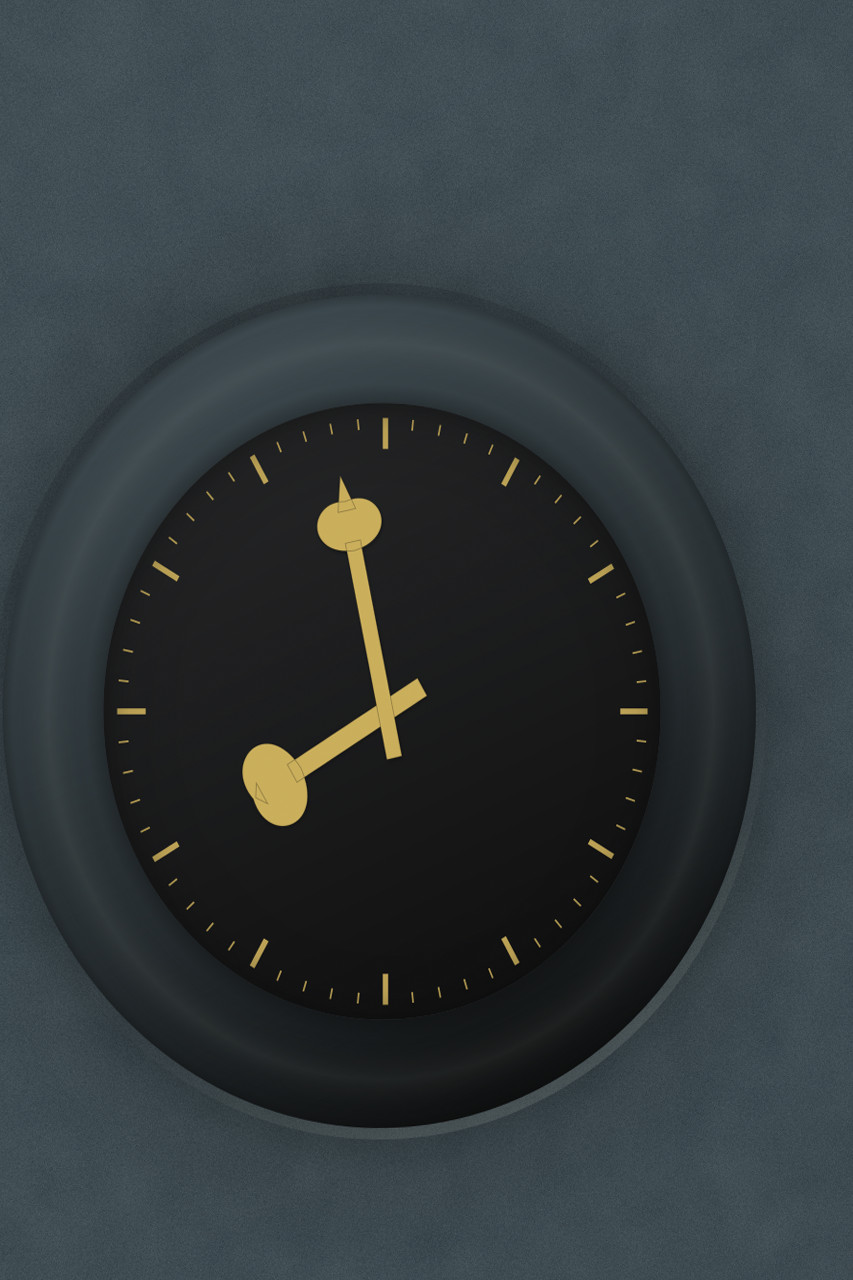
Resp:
**7:58**
